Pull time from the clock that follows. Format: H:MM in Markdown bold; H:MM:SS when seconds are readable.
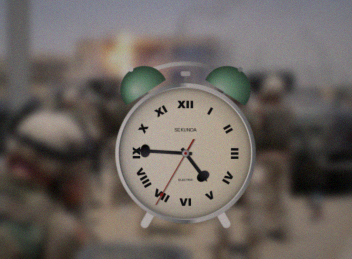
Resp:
**4:45:35**
